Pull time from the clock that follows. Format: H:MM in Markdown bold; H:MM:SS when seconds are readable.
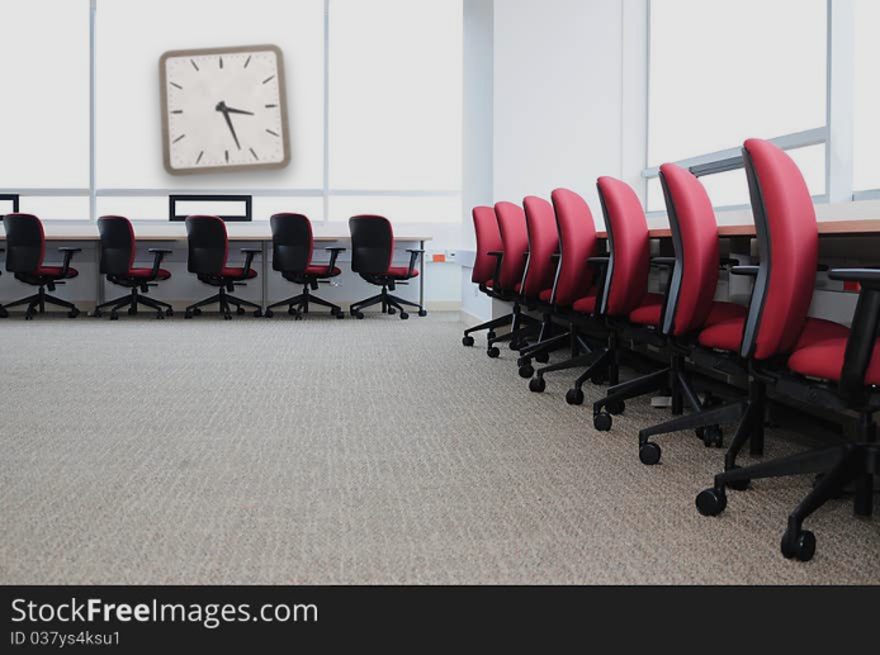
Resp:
**3:27**
